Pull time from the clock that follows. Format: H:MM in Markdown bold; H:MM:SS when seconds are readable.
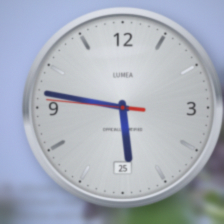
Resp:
**5:46:46**
